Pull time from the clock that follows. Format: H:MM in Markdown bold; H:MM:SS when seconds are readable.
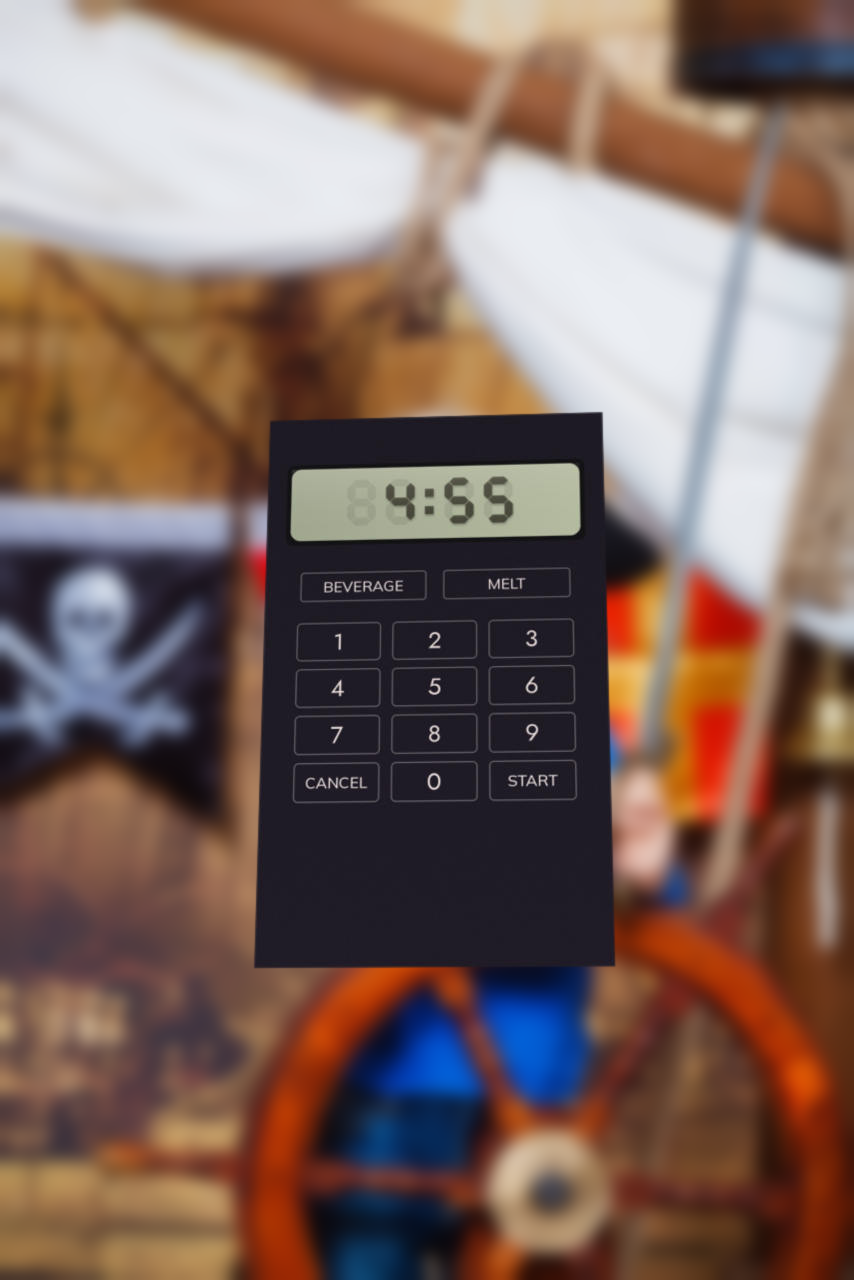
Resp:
**4:55**
